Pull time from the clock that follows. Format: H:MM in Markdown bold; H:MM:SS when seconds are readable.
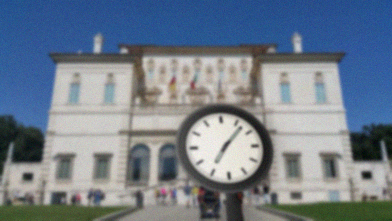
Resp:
**7:07**
